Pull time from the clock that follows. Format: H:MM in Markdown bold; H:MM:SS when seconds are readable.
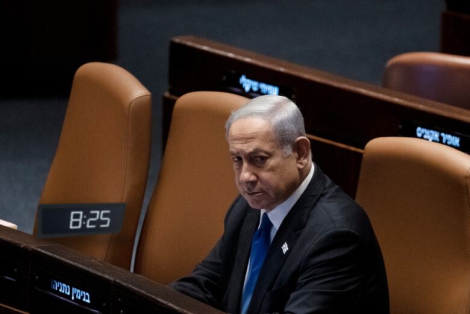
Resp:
**8:25**
